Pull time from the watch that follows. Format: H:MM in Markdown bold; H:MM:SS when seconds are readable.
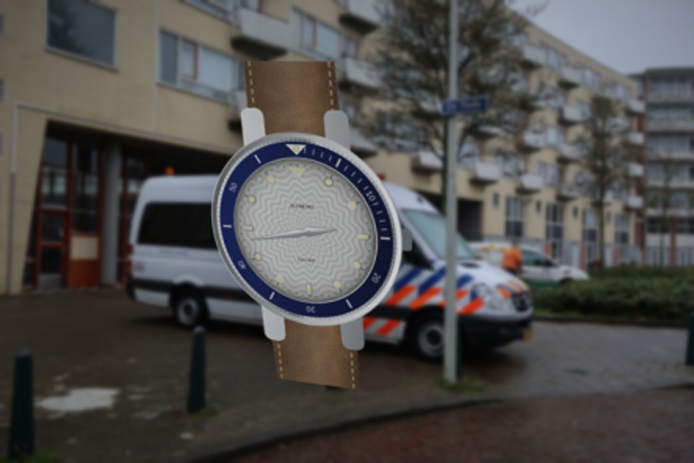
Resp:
**2:43**
